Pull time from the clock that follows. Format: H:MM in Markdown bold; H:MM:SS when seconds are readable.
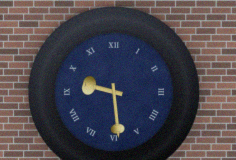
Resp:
**9:29**
